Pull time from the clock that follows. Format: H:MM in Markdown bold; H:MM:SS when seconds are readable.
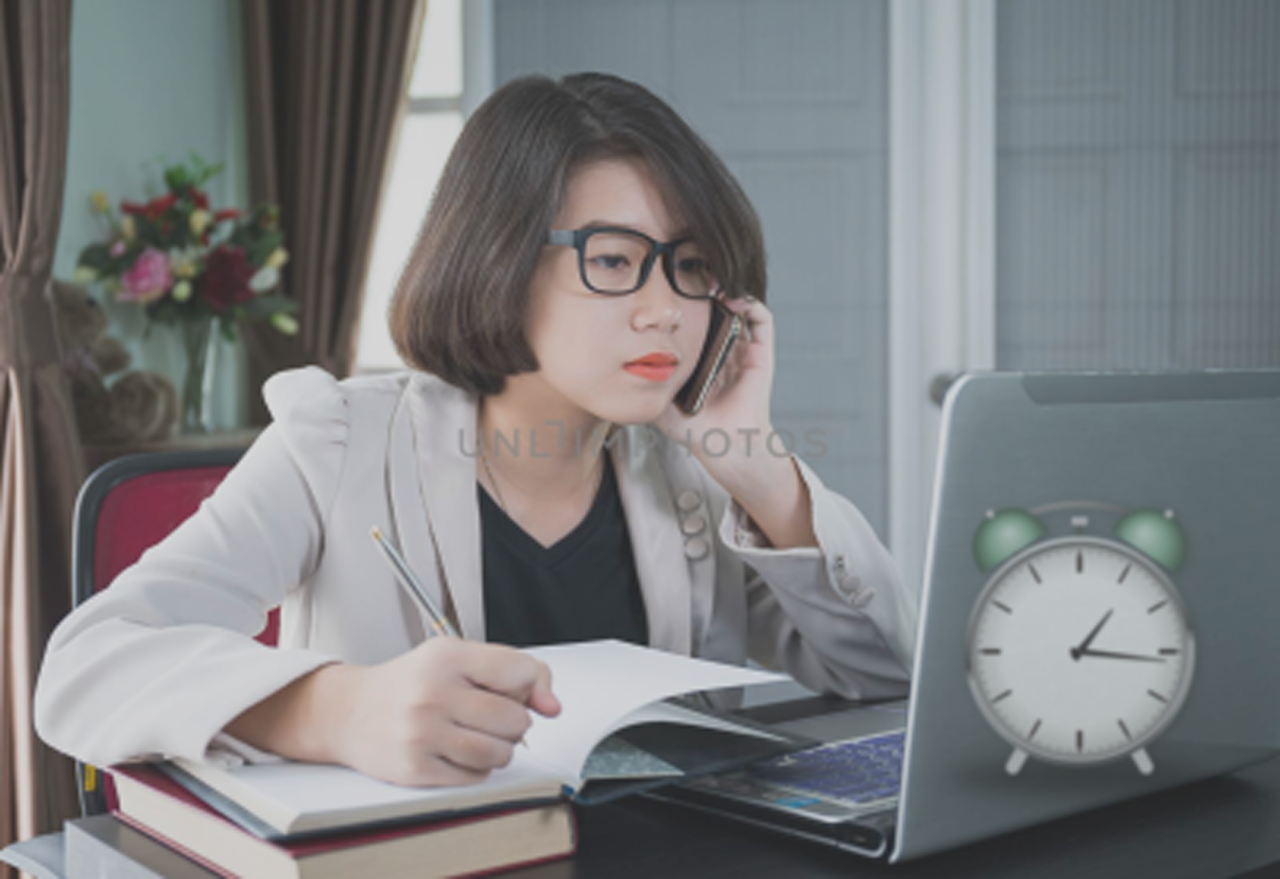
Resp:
**1:16**
